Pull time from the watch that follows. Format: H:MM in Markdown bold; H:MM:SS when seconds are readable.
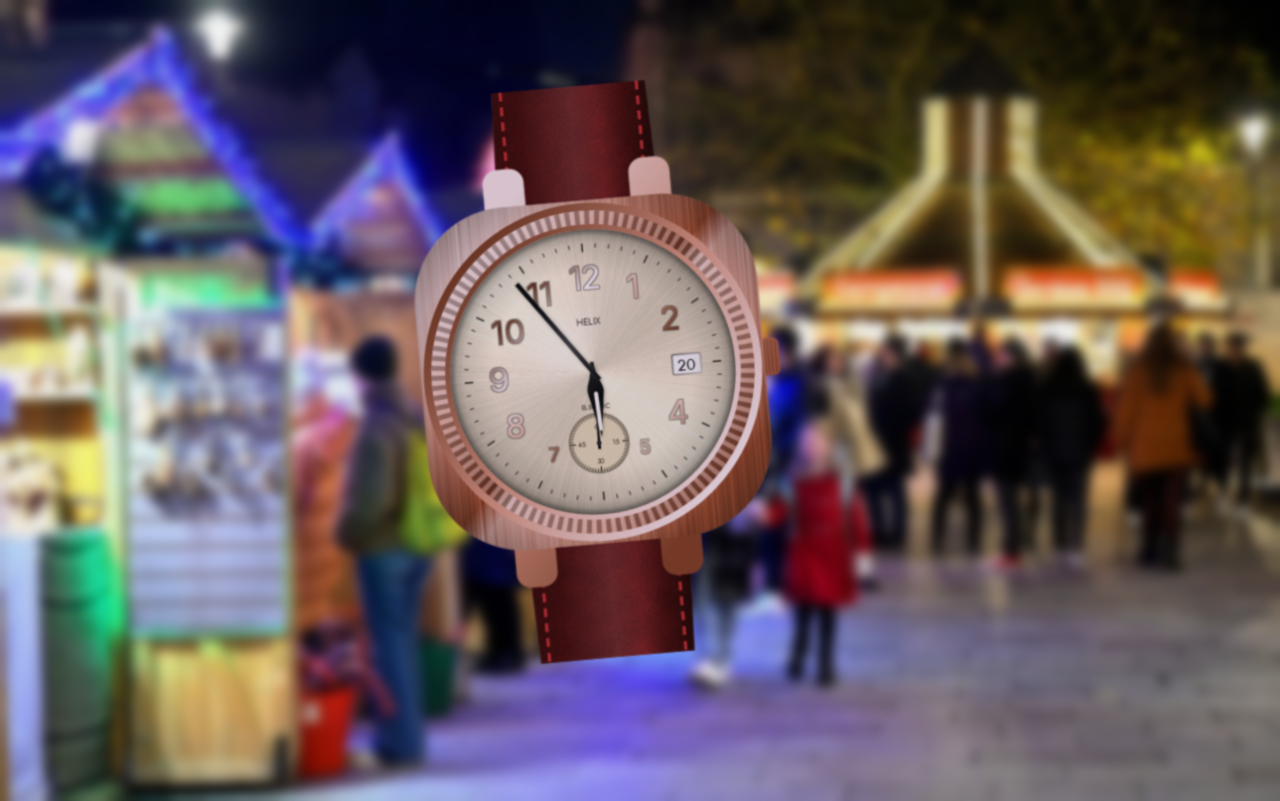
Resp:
**5:54**
